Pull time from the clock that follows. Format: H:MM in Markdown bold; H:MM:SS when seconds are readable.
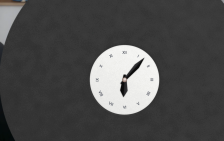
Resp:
**6:07**
